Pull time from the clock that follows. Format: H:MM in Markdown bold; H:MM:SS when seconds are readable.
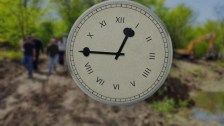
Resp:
**12:45**
